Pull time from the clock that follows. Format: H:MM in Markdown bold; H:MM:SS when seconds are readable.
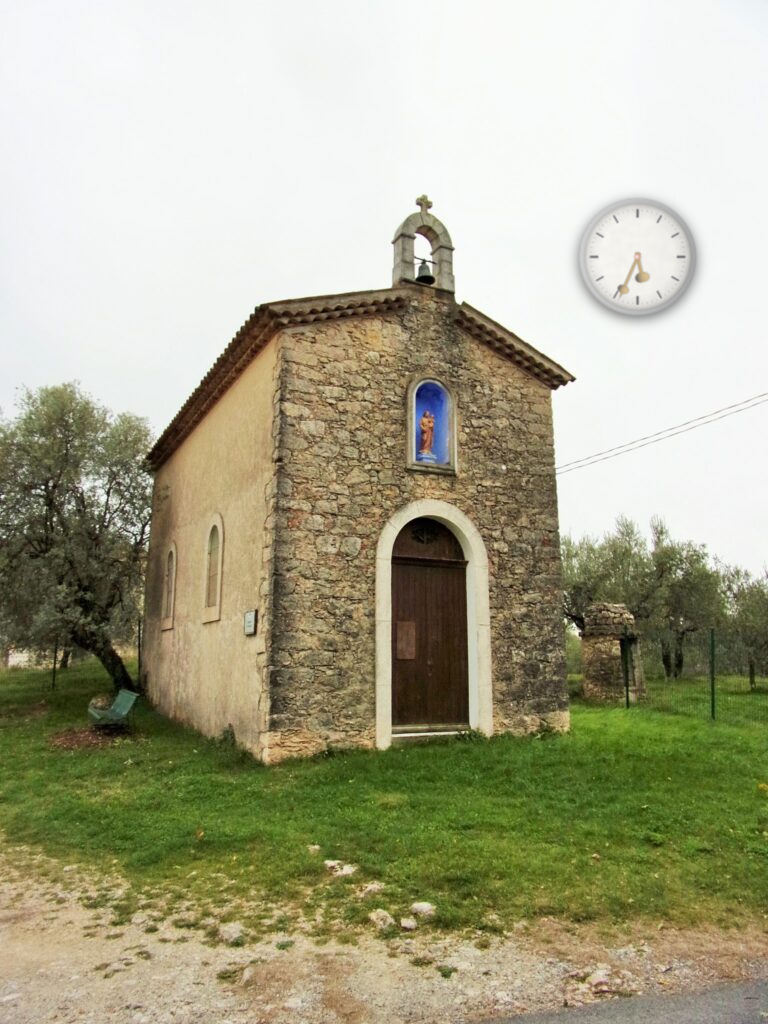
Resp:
**5:34**
